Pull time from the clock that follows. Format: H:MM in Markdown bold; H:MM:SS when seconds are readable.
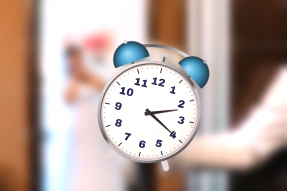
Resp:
**2:20**
